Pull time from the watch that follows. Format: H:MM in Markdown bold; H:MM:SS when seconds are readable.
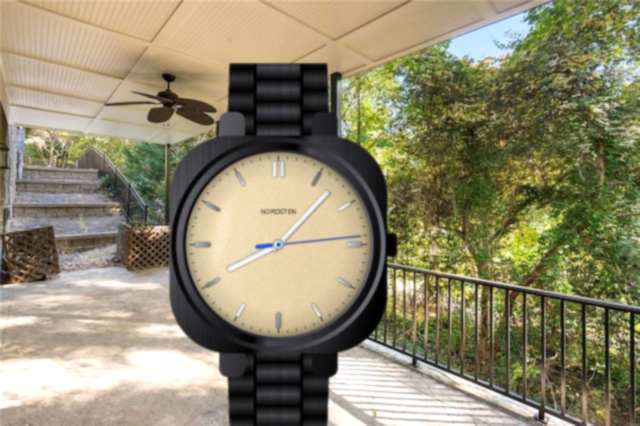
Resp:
**8:07:14**
